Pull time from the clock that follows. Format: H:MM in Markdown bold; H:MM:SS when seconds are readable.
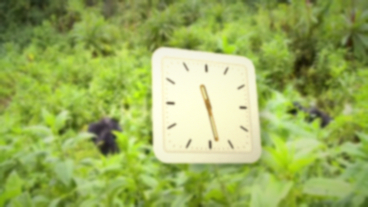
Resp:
**11:28**
